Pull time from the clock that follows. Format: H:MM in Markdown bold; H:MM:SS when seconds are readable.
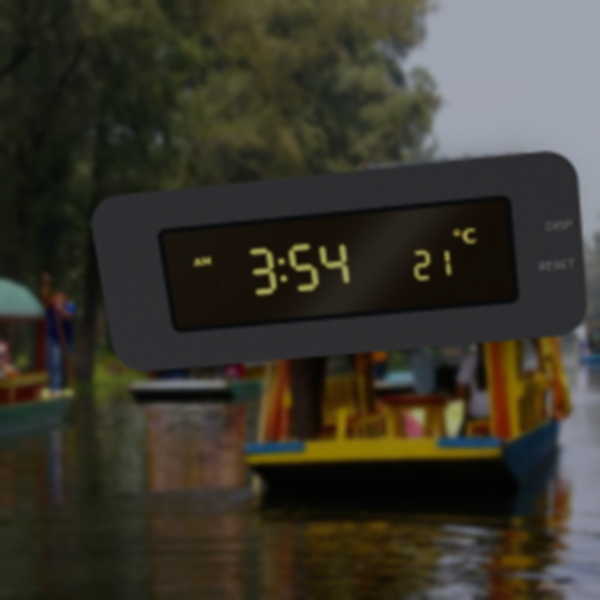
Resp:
**3:54**
